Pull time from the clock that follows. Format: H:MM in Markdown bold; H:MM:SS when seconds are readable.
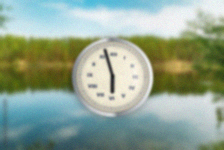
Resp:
**5:57**
